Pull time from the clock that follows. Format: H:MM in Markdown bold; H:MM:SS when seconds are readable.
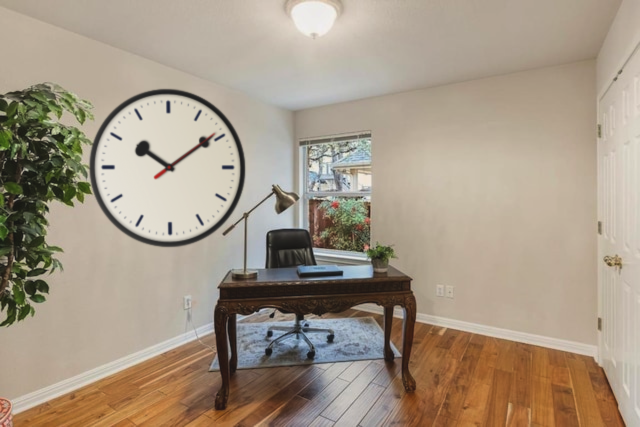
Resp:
**10:09:09**
